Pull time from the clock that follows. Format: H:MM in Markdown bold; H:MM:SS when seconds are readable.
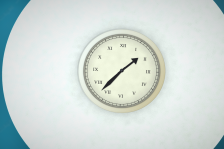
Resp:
**1:37**
